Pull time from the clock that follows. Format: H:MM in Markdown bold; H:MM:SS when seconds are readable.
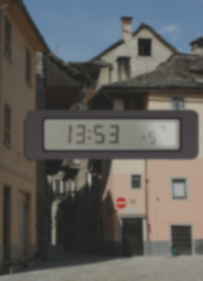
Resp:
**13:53**
